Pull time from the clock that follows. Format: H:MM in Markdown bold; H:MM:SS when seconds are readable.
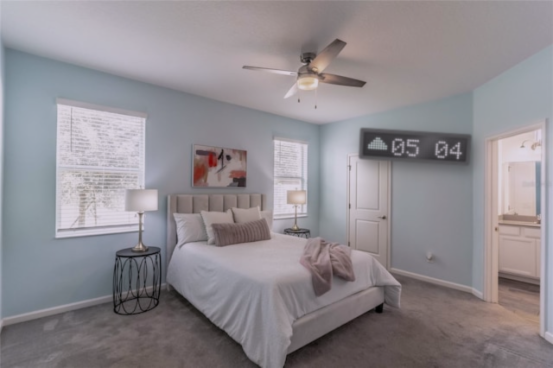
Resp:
**5:04**
